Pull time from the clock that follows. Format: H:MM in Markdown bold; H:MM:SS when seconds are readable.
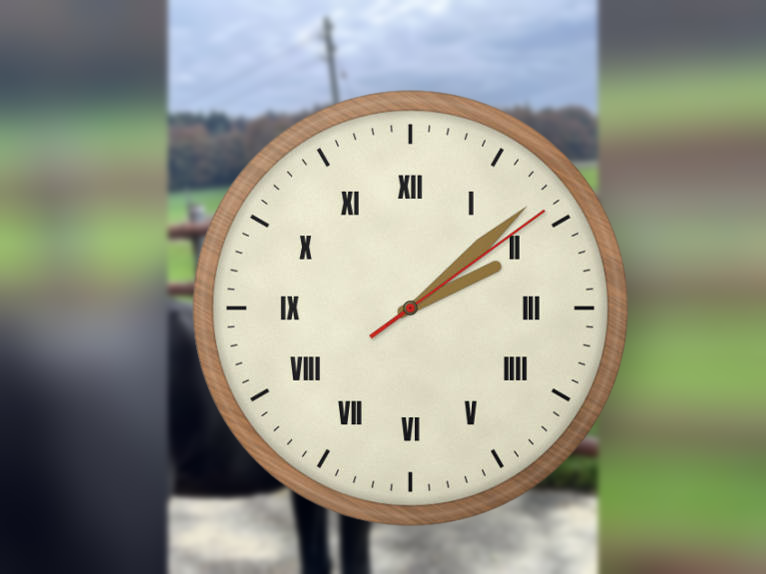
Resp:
**2:08:09**
